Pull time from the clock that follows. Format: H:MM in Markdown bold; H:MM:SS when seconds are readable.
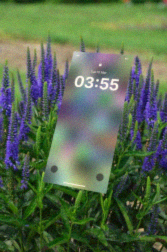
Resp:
**3:55**
